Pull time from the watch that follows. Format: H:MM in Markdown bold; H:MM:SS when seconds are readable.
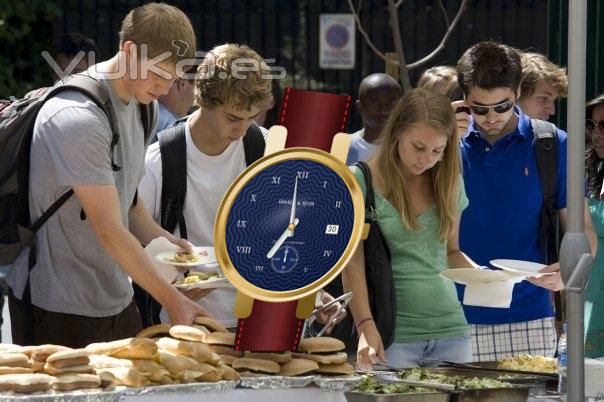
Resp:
**6:59**
